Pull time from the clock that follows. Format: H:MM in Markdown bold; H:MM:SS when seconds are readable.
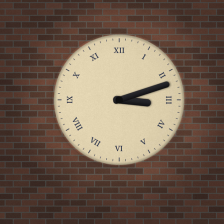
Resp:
**3:12**
